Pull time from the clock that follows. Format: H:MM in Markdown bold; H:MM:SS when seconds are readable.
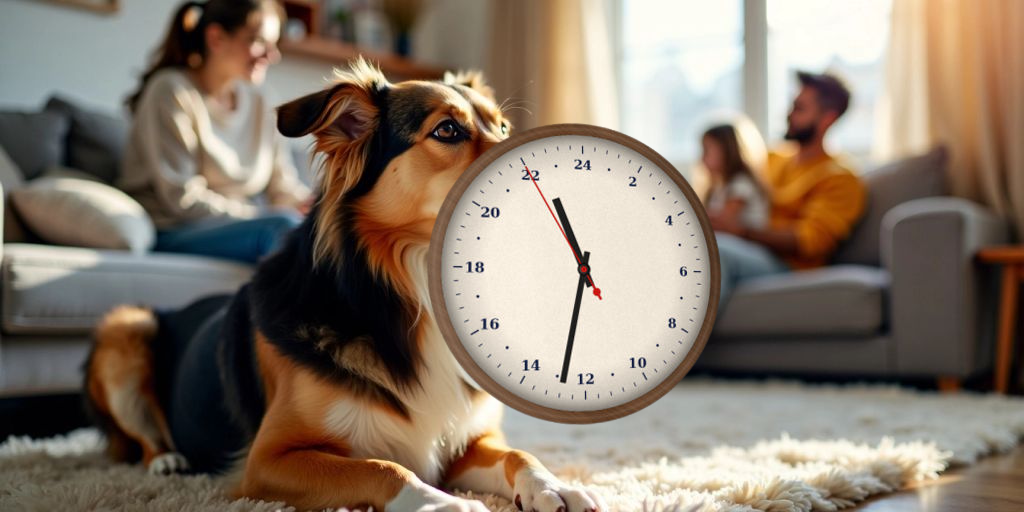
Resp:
**22:31:55**
